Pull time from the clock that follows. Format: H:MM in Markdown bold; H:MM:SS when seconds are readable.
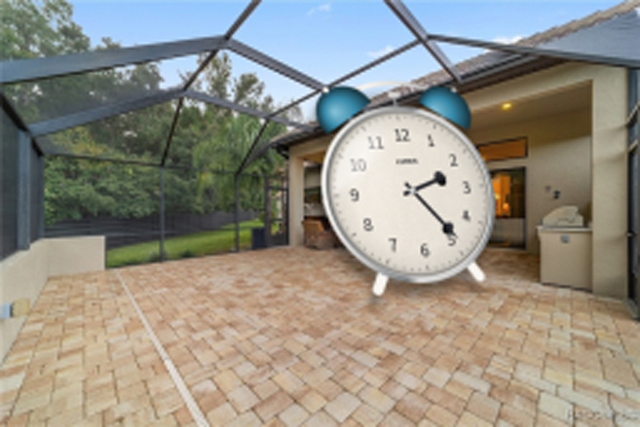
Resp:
**2:24**
